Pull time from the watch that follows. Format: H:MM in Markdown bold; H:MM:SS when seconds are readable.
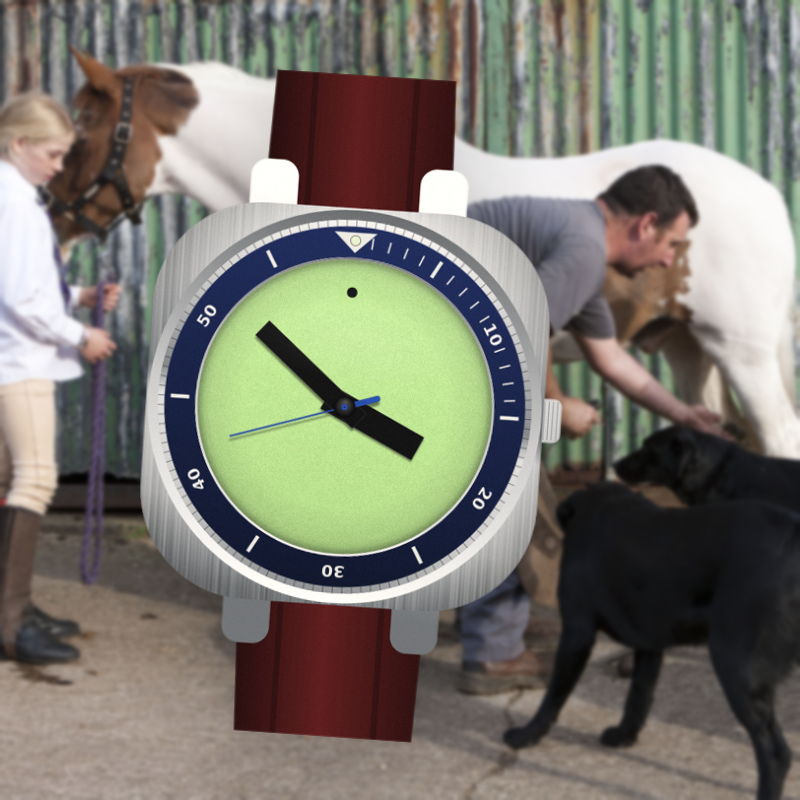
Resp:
**3:51:42**
